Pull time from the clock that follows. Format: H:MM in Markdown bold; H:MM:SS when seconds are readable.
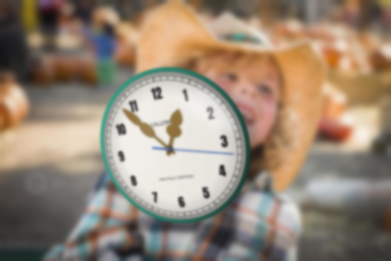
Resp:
**12:53:17**
